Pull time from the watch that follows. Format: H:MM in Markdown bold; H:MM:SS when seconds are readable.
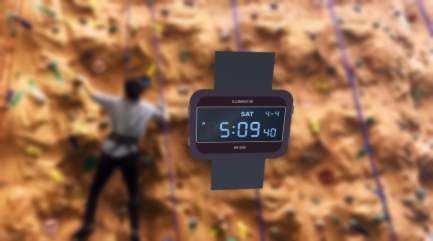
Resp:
**5:09:40**
